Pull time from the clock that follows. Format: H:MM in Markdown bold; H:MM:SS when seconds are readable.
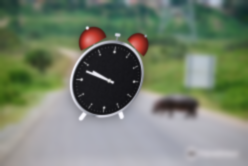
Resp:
**9:48**
